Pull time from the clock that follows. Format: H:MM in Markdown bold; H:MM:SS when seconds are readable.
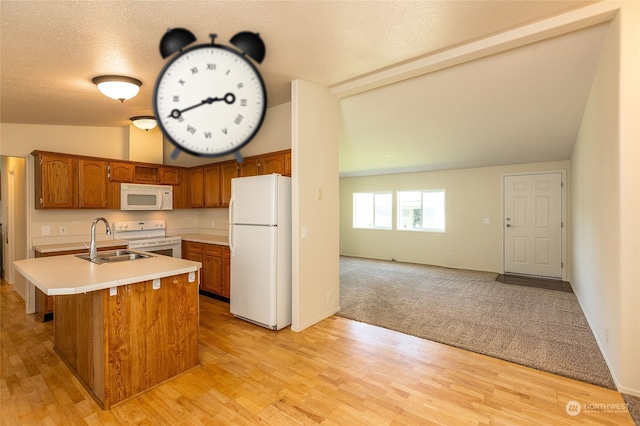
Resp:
**2:41**
